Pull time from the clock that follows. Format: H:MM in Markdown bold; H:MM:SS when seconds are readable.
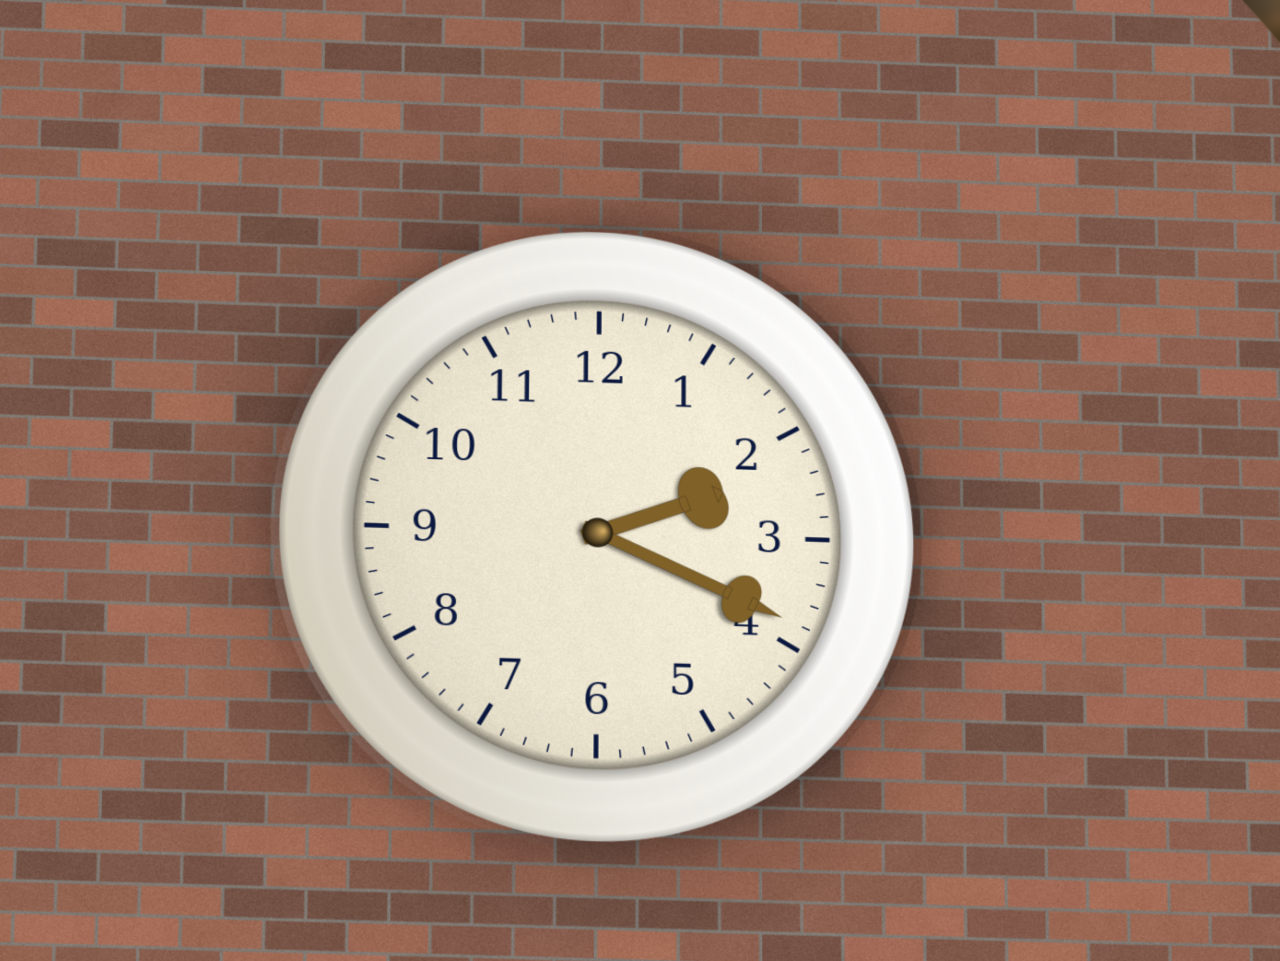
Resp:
**2:19**
